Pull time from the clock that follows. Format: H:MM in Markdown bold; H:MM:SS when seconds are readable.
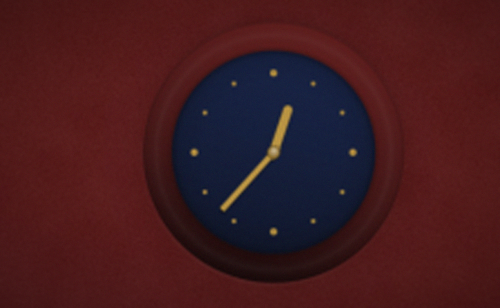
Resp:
**12:37**
